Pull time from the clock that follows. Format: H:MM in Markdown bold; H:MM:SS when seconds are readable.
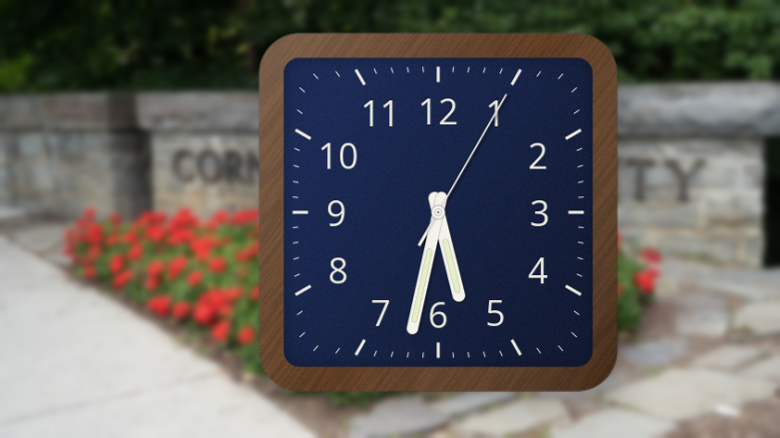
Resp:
**5:32:05**
